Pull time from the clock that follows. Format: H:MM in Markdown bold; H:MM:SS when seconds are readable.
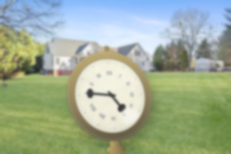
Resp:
**4:46**
